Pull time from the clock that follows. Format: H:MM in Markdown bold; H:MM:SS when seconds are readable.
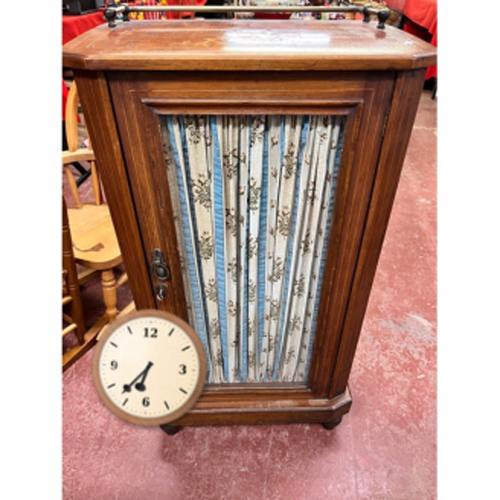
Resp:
**6:37**
